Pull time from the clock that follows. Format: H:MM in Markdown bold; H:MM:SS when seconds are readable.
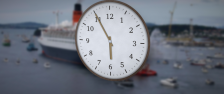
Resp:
**5:55**
